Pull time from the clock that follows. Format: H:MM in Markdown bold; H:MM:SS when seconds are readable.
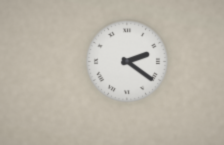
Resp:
**2:21**
